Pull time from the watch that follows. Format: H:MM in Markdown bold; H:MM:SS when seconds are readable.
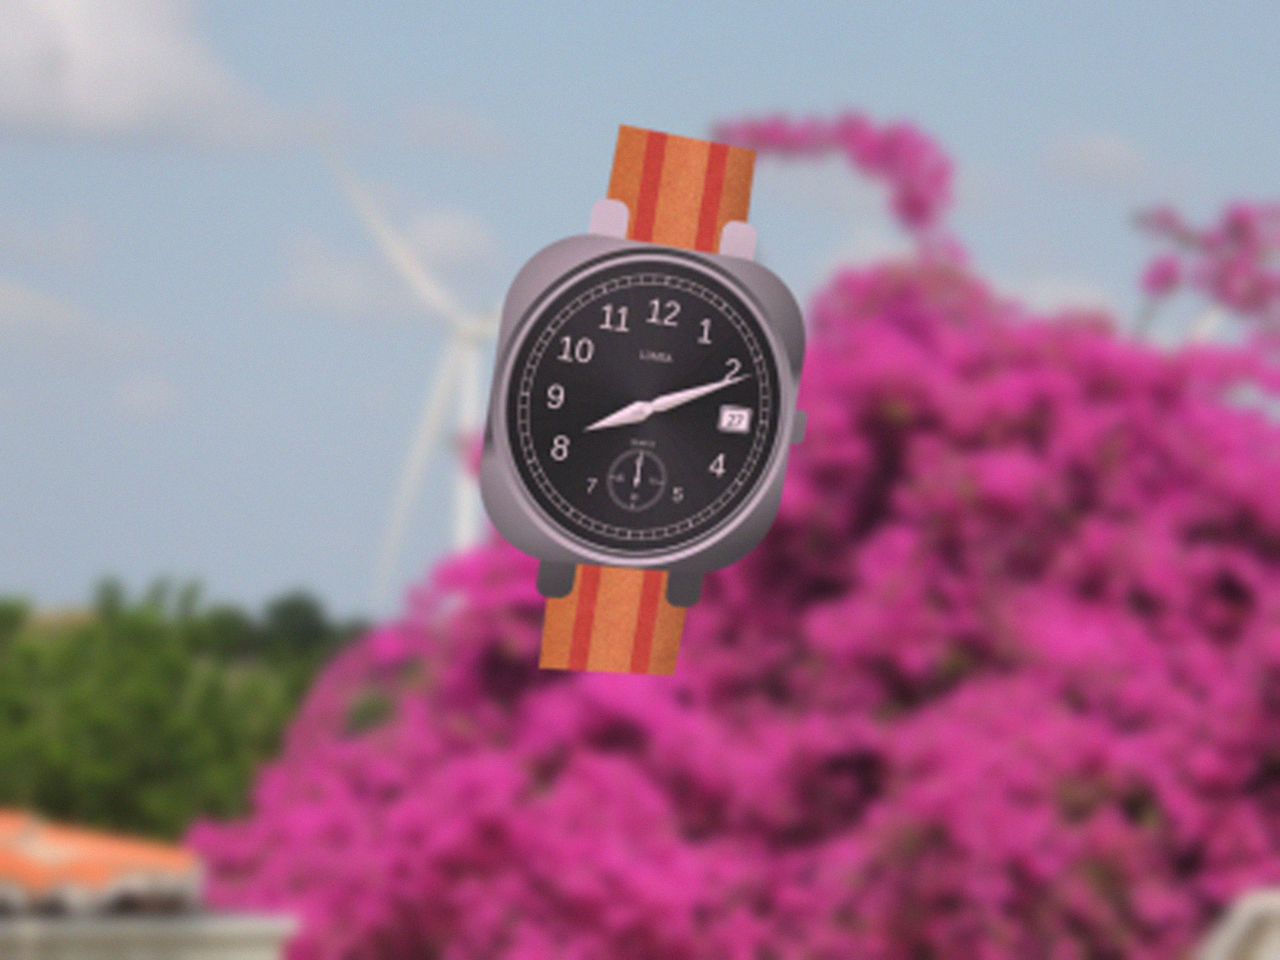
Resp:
**8:11**
